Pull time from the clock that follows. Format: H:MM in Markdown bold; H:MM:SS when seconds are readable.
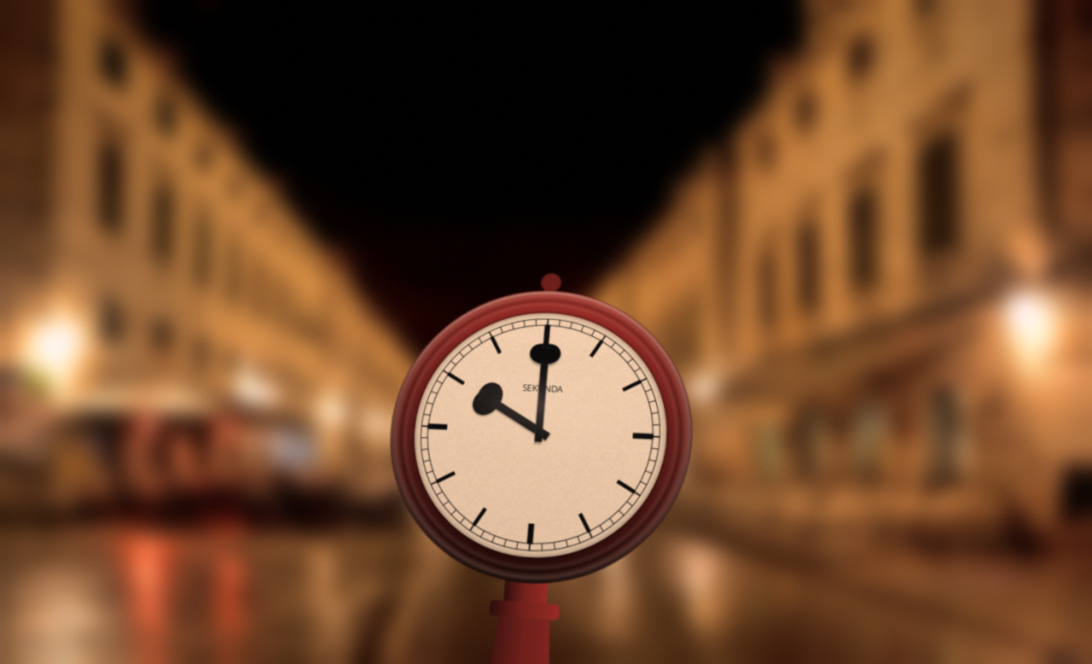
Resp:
**10:00**
